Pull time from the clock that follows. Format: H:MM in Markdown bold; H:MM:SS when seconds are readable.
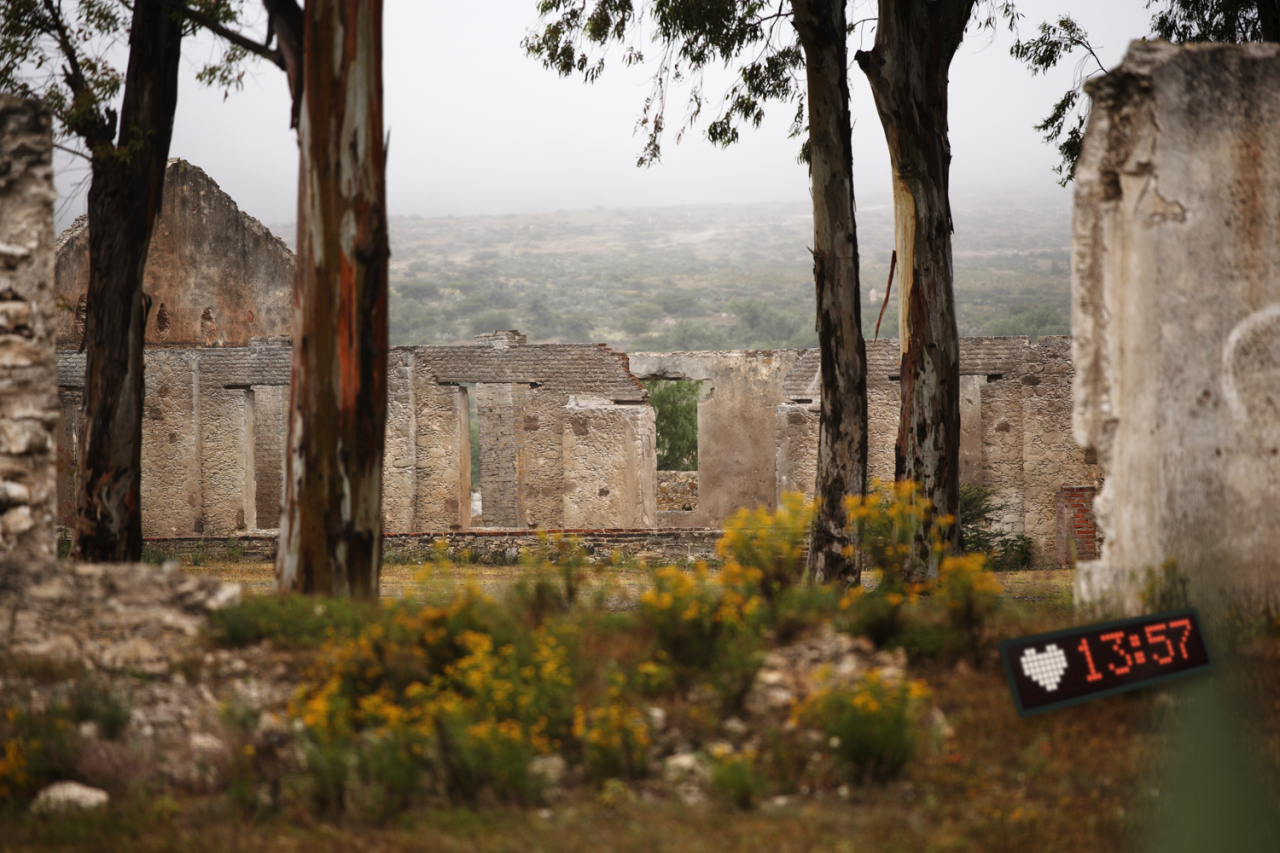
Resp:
**13:57**
